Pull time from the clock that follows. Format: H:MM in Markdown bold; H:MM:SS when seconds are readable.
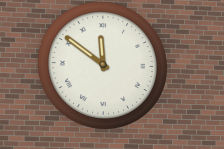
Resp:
**11:51**
